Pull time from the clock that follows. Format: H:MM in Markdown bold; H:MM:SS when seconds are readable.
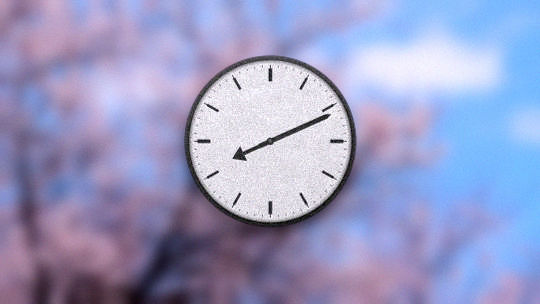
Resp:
**8:11**
